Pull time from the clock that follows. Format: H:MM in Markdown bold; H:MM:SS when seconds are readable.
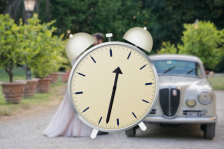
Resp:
**12:33**
